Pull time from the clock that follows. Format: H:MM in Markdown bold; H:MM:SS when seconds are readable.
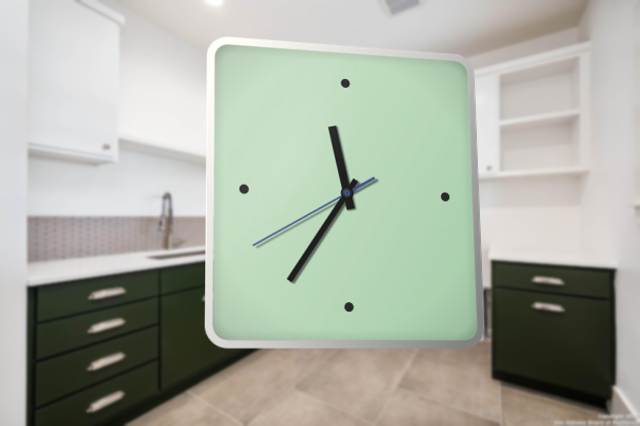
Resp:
**11:35:40**
